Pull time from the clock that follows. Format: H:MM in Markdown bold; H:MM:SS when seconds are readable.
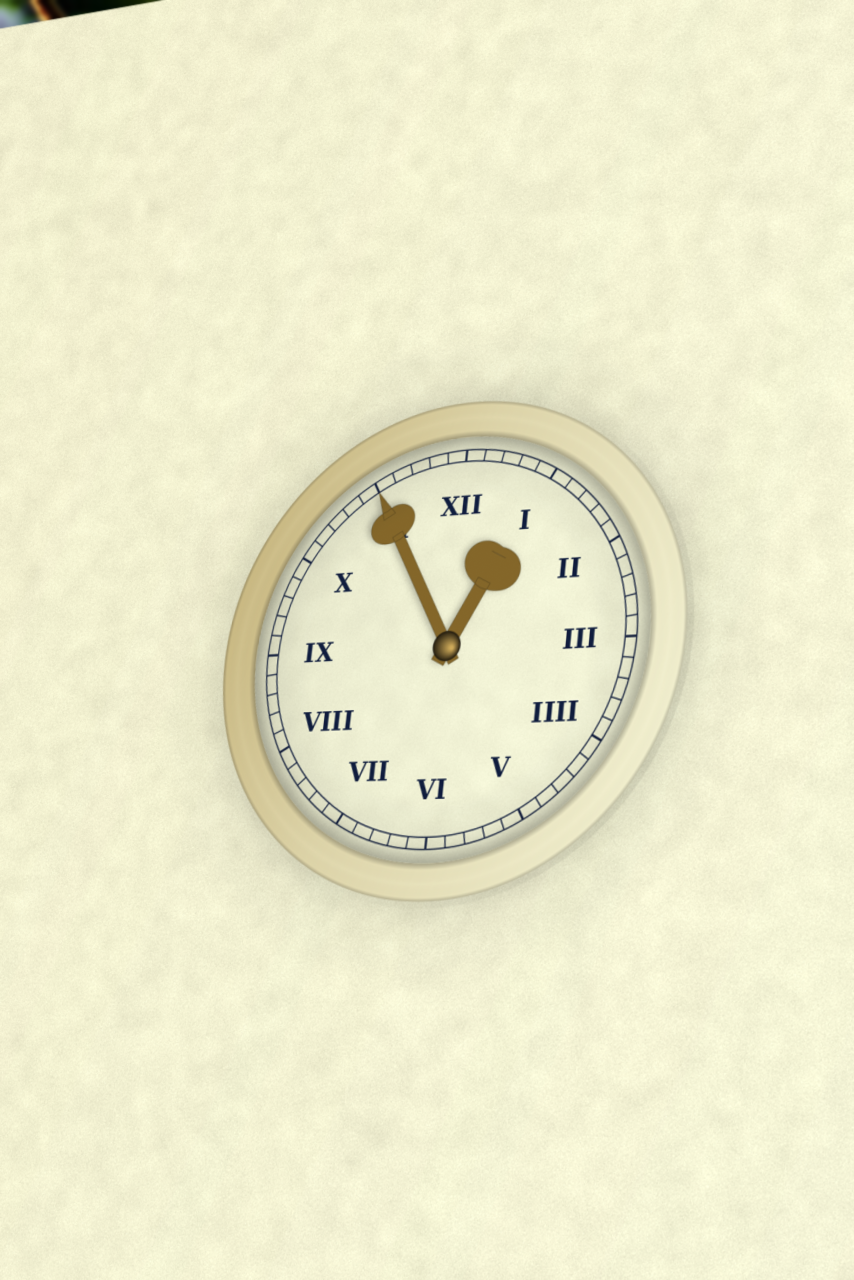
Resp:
**12:55**
